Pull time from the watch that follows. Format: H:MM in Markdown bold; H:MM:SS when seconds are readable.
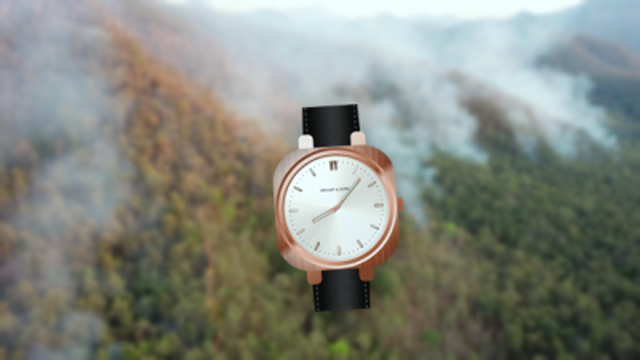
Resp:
**8:07**
